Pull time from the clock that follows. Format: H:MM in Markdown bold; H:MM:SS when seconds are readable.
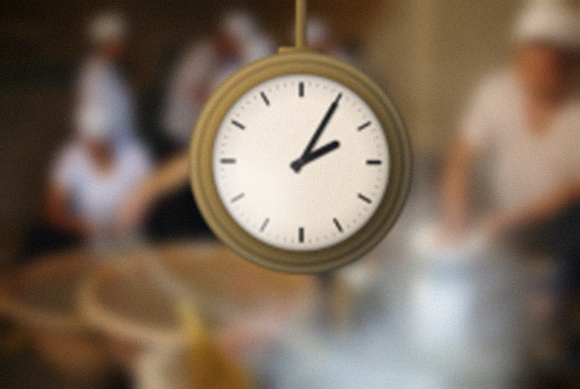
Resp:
**2:05**
